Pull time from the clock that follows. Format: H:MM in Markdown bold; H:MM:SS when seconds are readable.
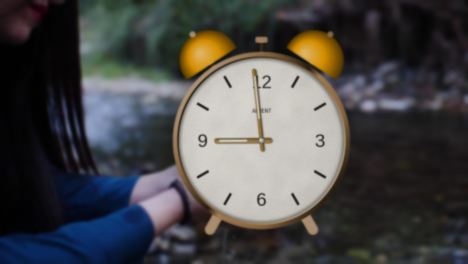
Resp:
**8:59**
